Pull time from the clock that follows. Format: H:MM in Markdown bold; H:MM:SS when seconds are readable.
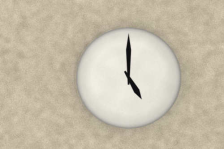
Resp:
**5:00**
